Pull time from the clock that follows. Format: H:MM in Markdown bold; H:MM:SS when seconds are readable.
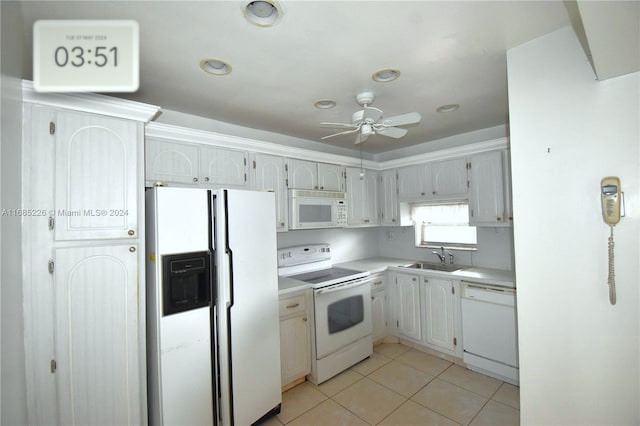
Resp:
**3:51**
